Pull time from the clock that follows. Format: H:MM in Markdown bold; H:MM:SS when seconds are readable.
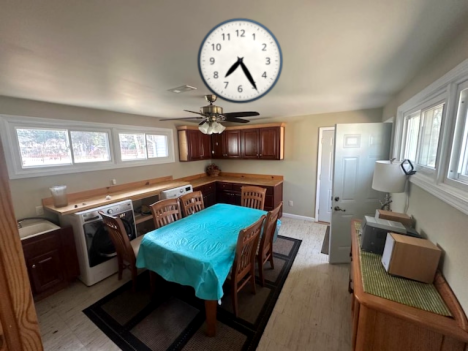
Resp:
**7:25**
